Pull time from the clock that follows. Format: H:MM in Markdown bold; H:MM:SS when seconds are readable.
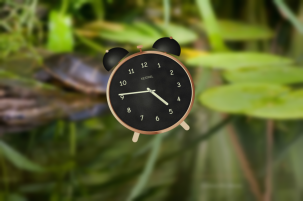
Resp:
**4:46**
